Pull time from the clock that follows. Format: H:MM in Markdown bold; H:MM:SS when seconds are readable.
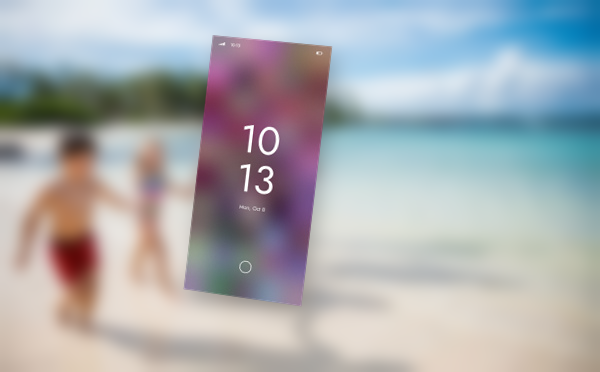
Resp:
**10:13**
